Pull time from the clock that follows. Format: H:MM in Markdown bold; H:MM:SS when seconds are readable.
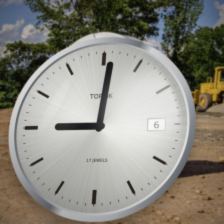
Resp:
**9:01**
